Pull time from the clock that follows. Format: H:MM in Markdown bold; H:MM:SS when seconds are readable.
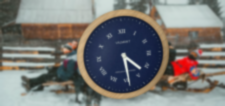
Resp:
**4:29**
